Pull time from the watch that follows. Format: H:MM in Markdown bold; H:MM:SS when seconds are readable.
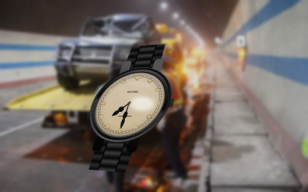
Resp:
**7:30**
